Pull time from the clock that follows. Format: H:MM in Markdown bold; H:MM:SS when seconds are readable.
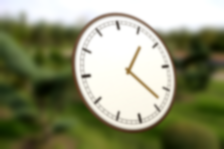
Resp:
**1:23**
